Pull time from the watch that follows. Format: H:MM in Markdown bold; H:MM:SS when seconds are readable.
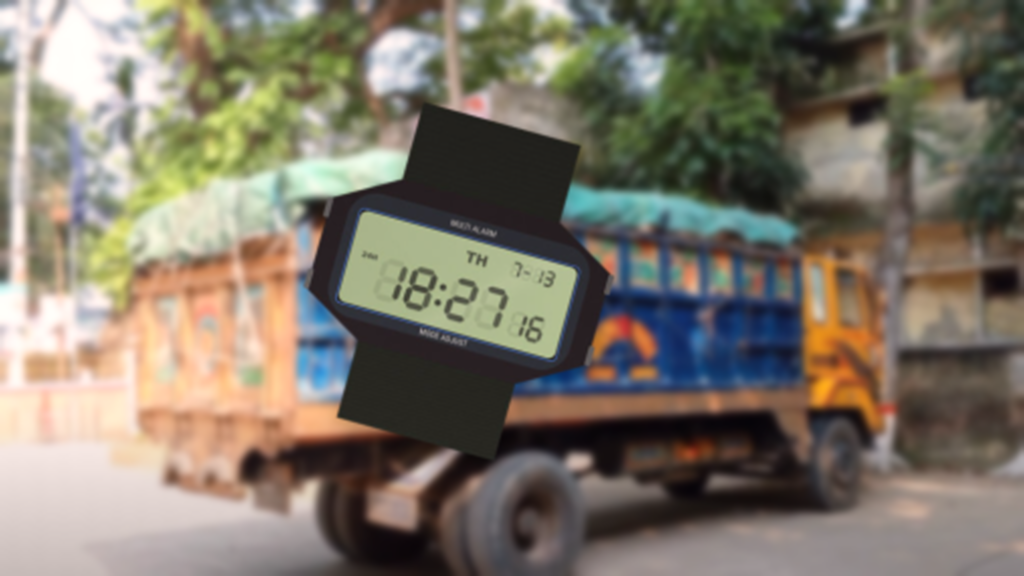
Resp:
**18:27:16**
